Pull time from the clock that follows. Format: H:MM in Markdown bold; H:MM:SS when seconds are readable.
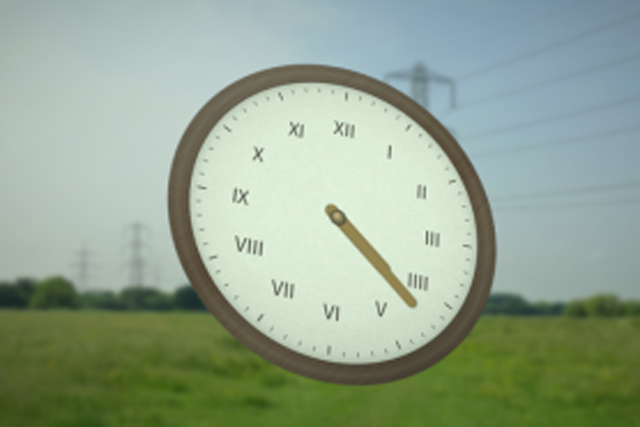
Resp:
**4:22**
